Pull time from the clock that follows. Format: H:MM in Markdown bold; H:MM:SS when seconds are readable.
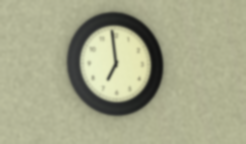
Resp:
**6:59**
